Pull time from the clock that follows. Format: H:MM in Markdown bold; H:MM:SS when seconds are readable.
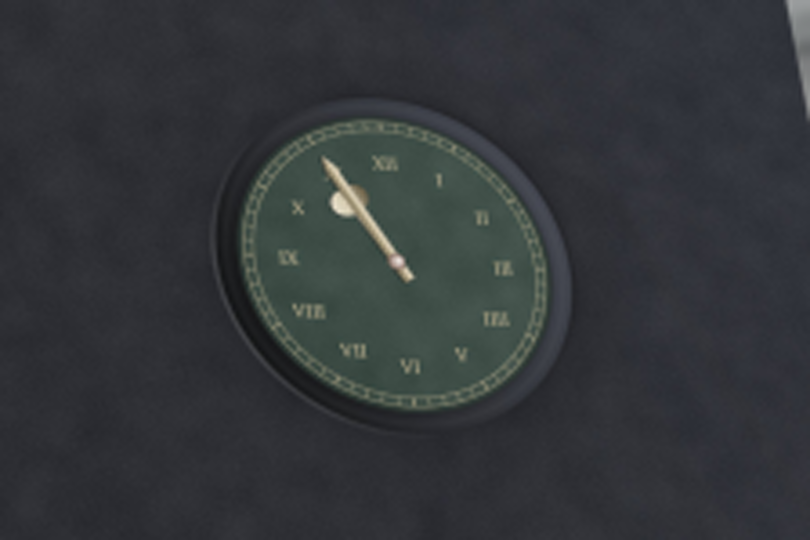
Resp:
**10:55**
